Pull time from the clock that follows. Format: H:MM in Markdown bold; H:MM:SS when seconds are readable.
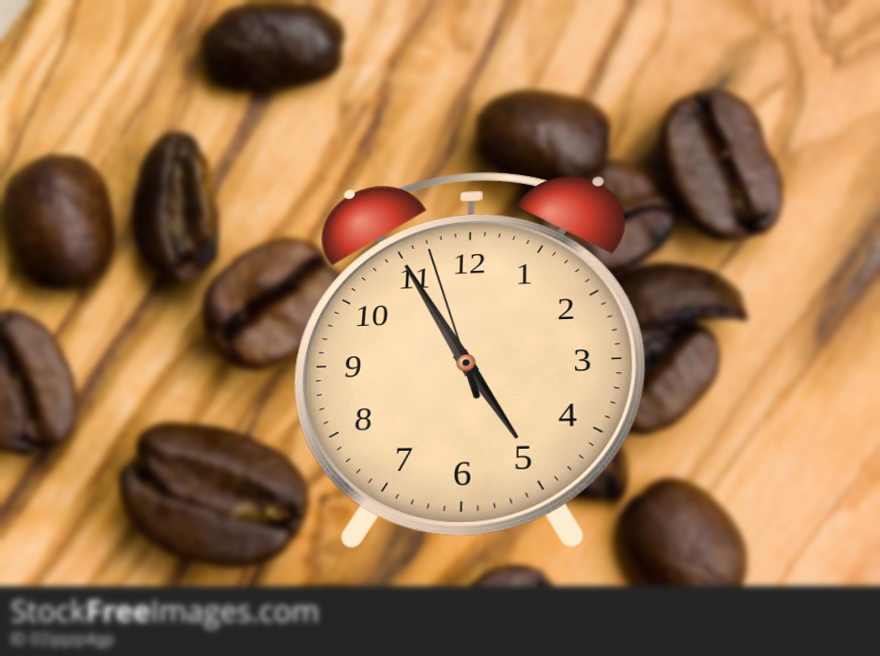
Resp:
**4:54:57**
